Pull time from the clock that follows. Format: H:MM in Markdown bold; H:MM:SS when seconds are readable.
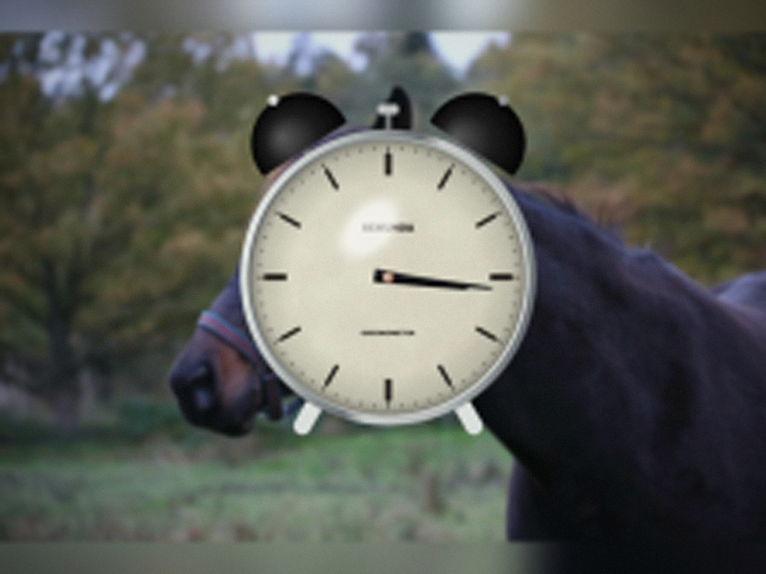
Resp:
**3:16**
